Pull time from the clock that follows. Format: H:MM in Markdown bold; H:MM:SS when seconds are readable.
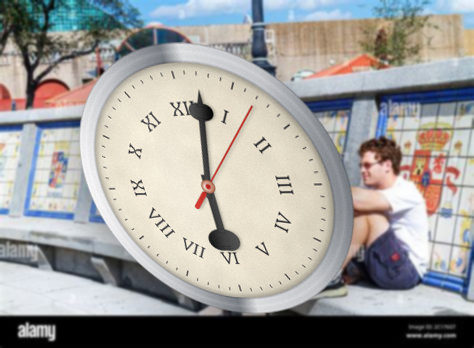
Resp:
**6:02:07**
